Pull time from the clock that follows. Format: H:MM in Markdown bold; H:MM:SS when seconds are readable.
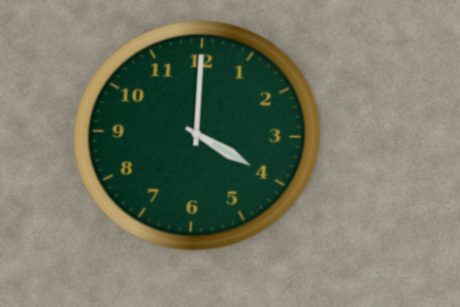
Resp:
**4:00**
